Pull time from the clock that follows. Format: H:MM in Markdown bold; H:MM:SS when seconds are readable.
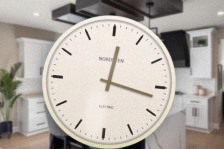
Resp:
**12:17**
